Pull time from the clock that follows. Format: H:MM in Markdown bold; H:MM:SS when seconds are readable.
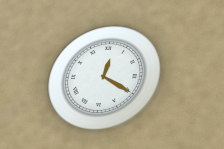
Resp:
**12:20**
